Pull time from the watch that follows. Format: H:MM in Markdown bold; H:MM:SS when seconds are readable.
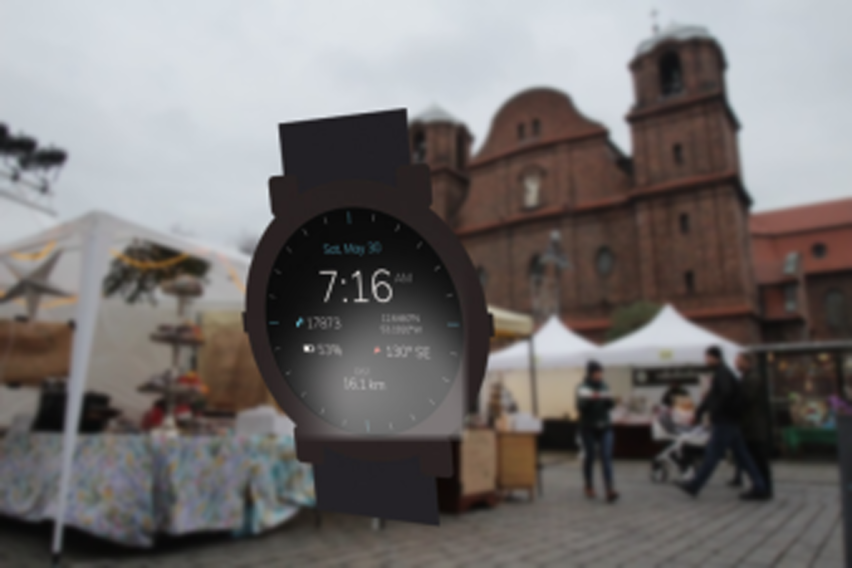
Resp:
**7:16**
